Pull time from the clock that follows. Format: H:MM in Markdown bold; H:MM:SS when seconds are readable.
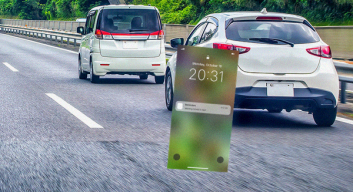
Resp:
**20:31**
